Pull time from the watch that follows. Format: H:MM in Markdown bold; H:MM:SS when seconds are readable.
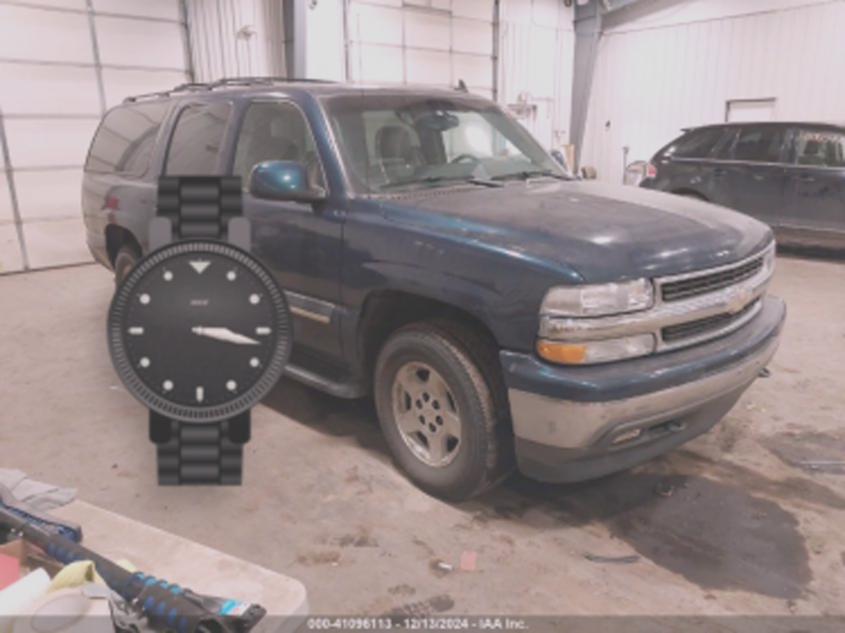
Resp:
**3:17**
